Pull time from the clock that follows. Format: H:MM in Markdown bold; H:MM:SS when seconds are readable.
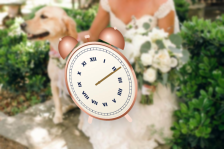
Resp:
**2:11**
